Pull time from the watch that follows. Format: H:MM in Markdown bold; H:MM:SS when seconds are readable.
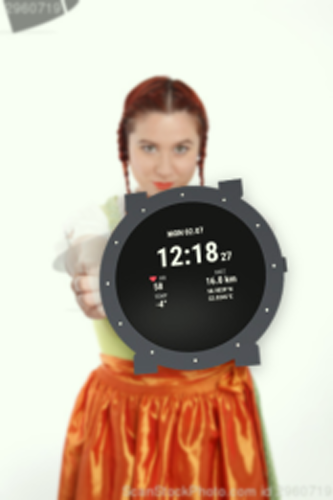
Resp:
**12:18**
